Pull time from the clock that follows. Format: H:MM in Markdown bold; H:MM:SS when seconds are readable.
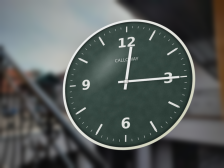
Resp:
**12:15**
